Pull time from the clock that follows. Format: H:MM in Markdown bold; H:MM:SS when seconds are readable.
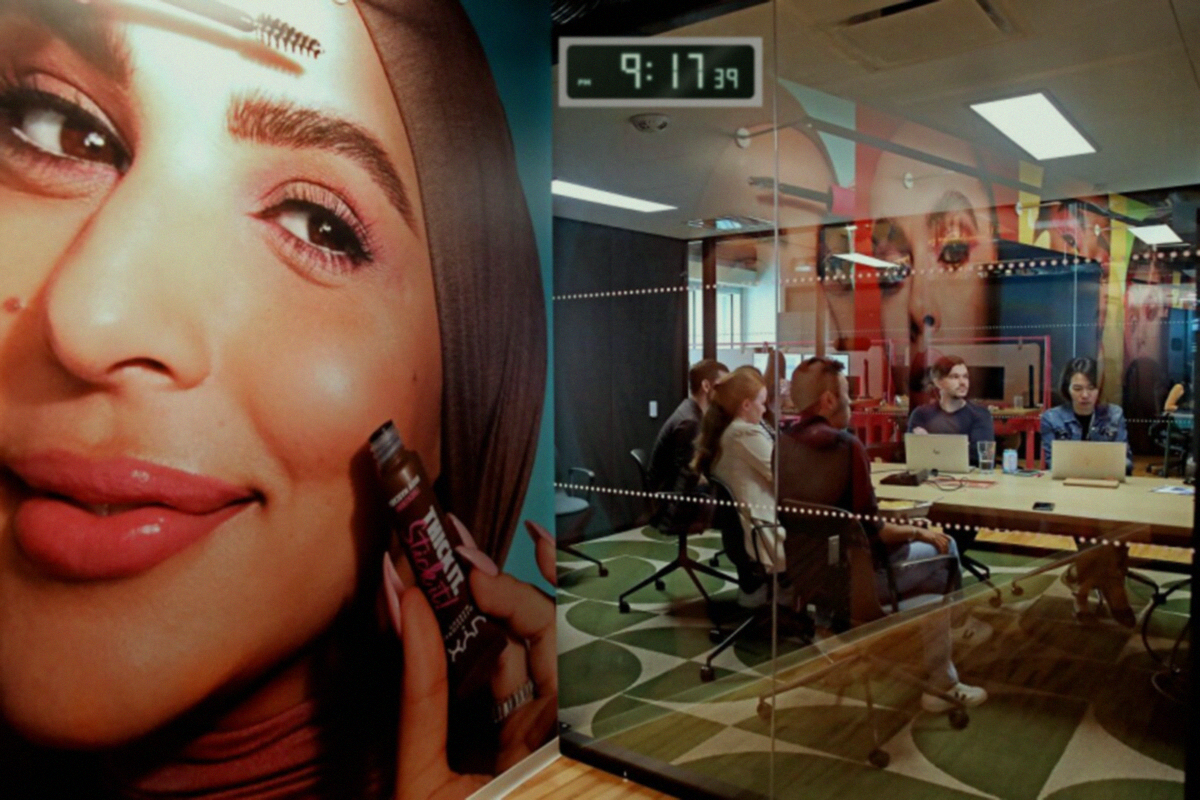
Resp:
**9:17:39**
